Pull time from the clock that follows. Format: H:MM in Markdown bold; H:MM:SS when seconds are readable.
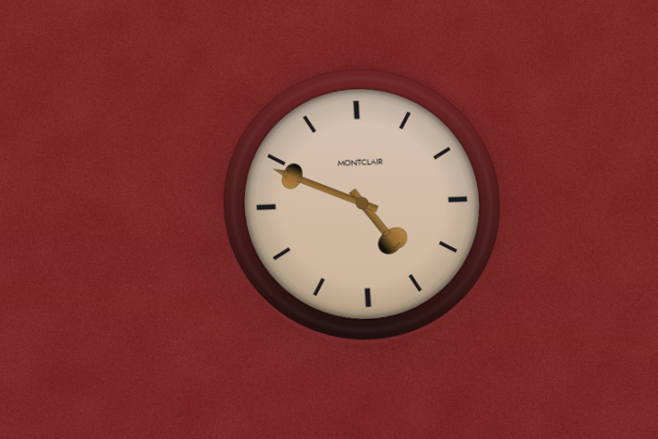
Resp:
**4:49**
